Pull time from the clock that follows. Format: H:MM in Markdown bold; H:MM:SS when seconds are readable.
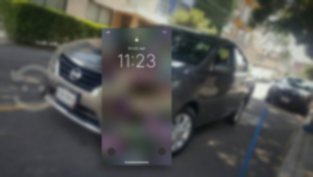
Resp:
**11:23**
